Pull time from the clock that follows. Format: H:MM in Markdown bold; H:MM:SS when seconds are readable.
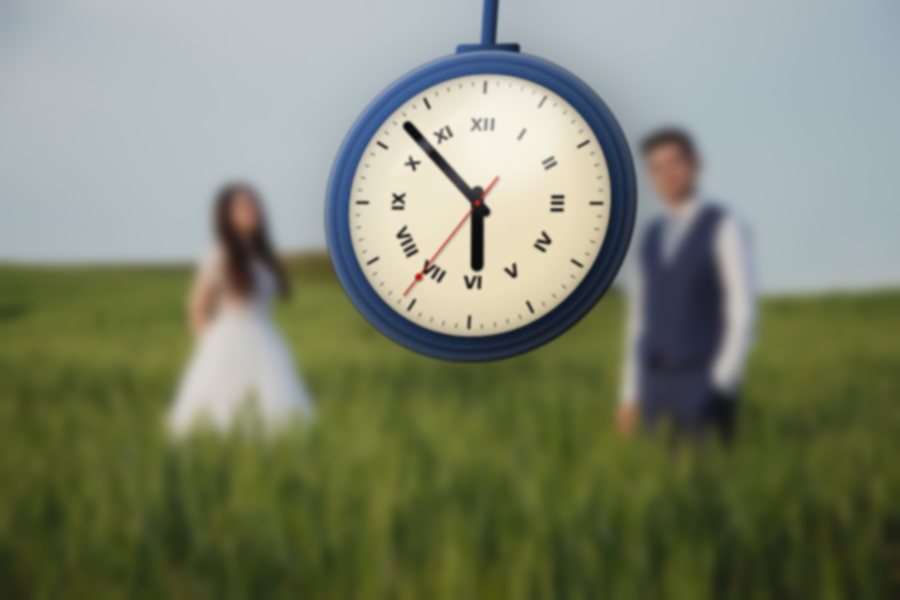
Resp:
**5:52:36**
